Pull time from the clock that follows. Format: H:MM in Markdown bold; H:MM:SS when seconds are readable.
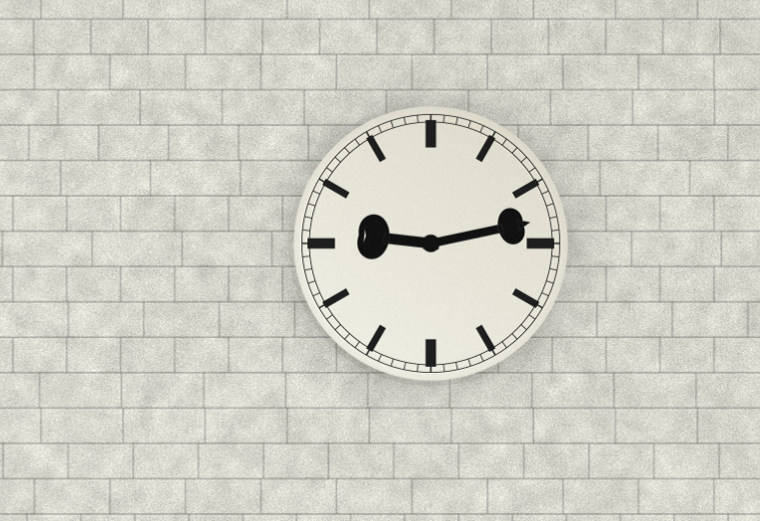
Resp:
**9:13**
